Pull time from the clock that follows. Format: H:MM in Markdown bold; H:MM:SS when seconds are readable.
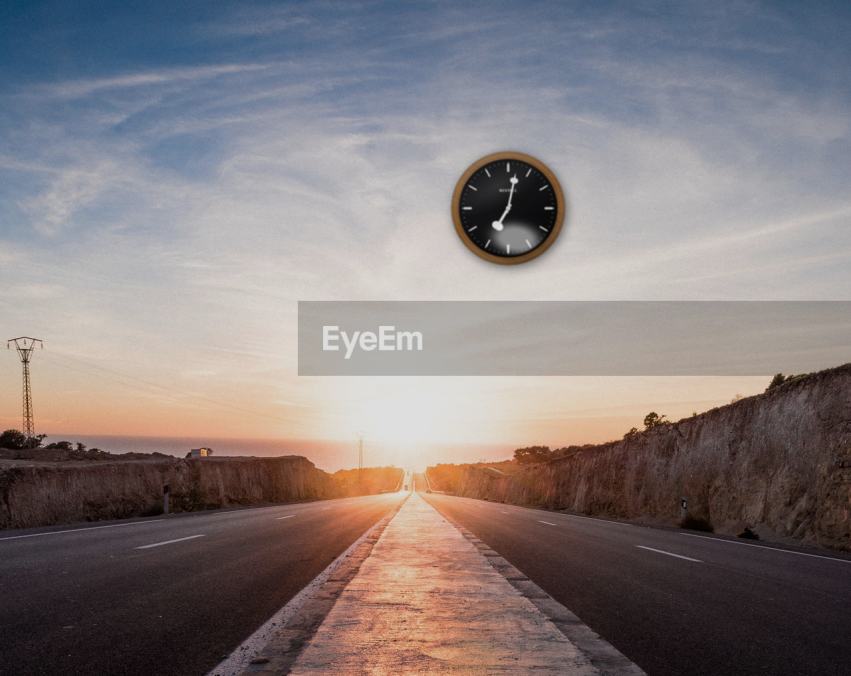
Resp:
**7:02**
